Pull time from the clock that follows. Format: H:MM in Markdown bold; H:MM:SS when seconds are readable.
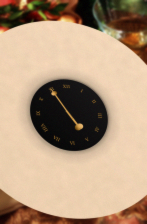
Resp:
**4:55**
